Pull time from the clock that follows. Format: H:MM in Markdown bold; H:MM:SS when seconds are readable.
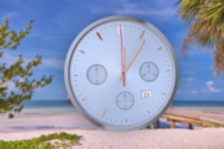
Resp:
**12:06**
